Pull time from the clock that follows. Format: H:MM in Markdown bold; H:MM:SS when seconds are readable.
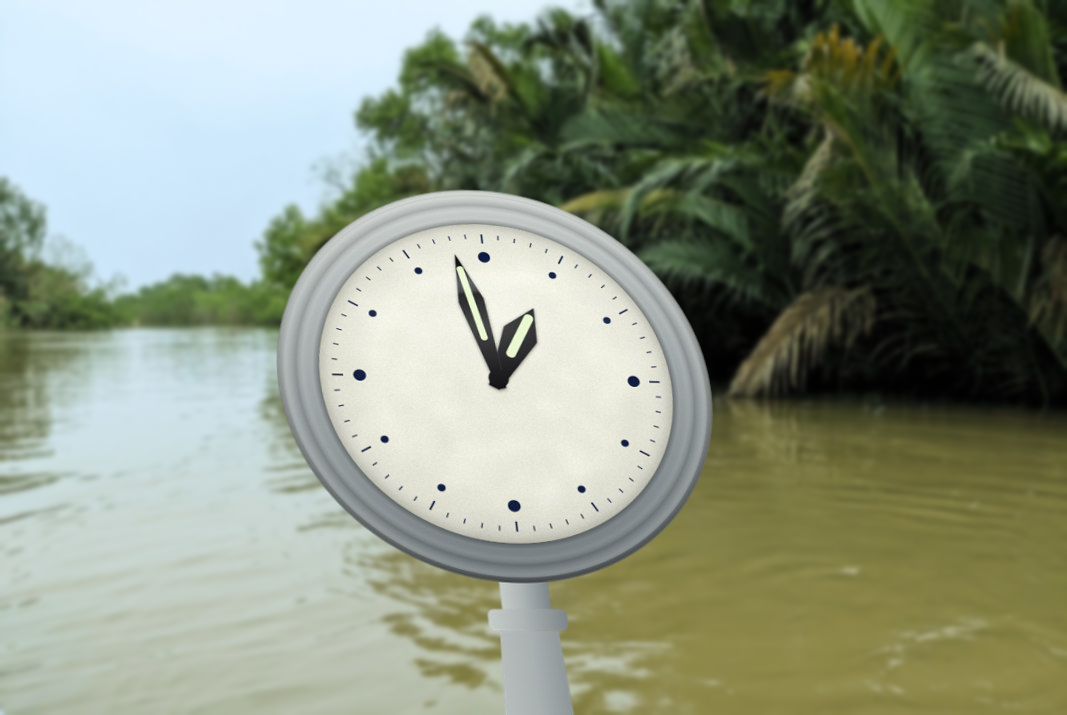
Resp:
**12:58**
